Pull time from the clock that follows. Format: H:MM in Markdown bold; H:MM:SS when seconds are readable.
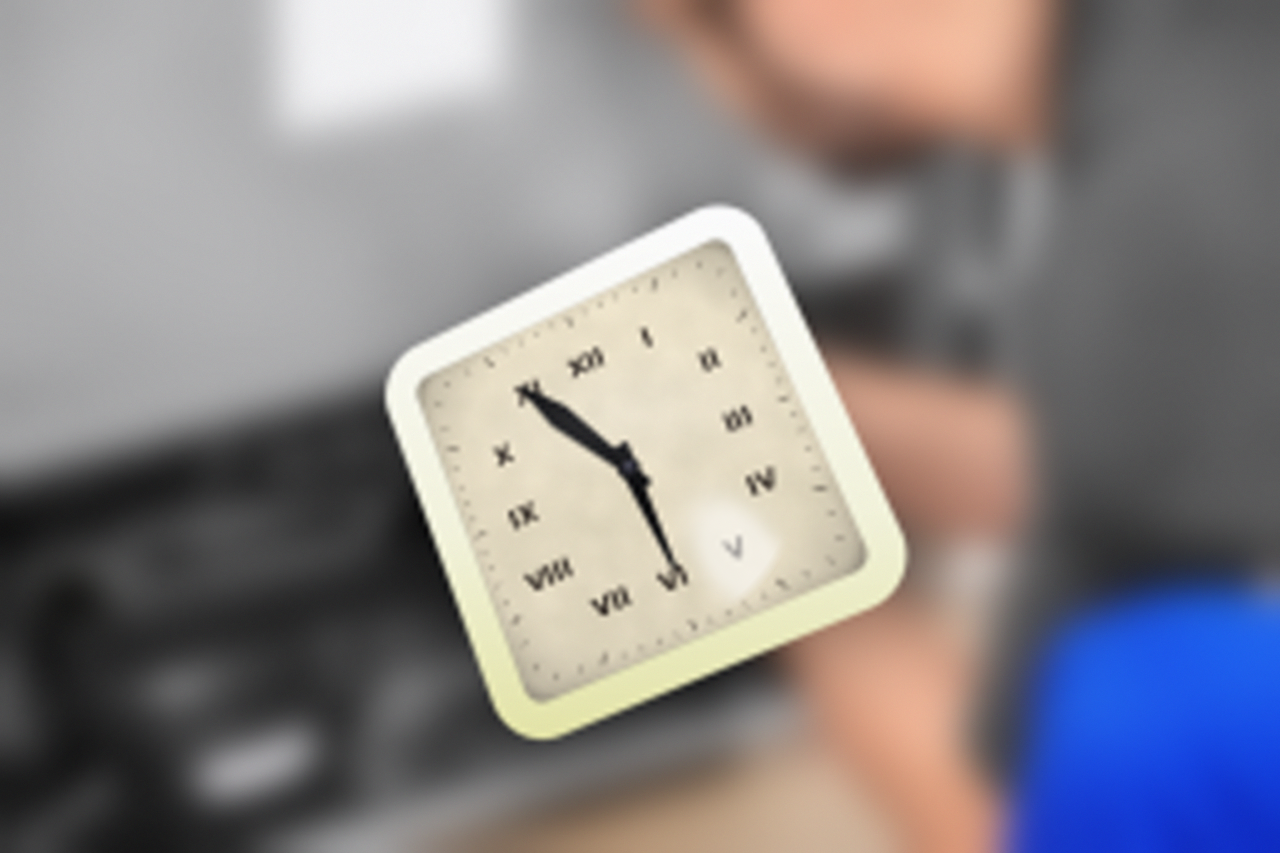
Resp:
**5:55**
